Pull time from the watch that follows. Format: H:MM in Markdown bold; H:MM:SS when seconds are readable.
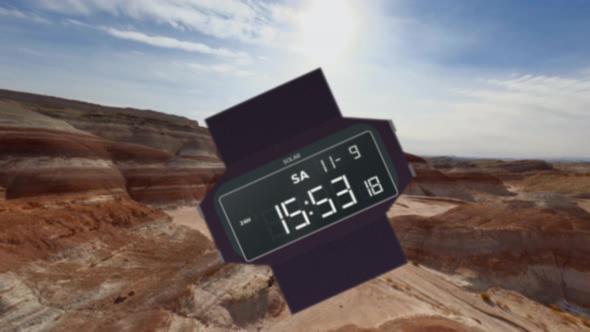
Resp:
**15:53:18**
